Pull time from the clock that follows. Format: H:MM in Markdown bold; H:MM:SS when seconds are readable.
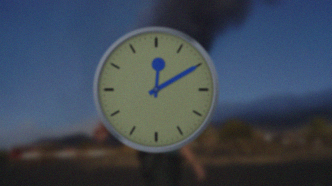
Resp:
**12:10**
